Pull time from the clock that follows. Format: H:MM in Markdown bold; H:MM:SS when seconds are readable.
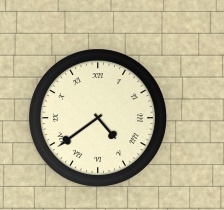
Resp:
**4:39**
